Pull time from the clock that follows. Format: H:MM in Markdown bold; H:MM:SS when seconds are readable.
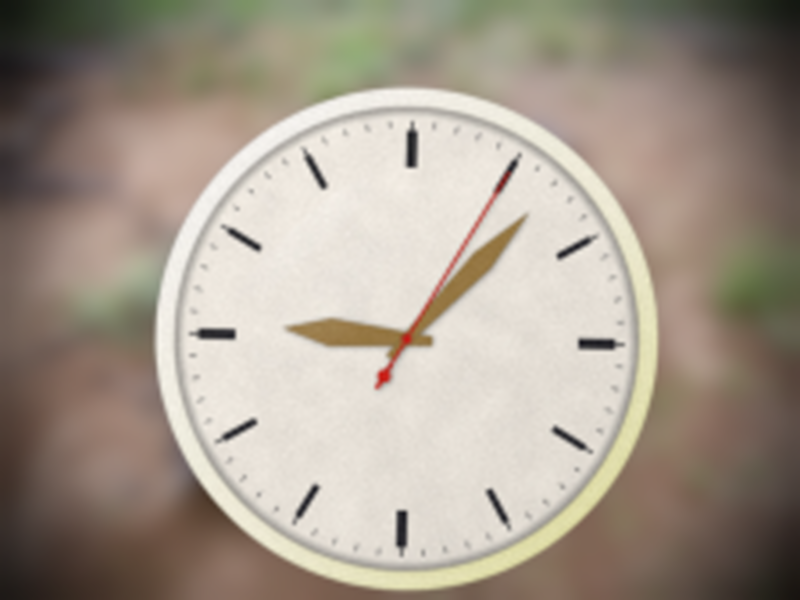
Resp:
**9:07:05**
